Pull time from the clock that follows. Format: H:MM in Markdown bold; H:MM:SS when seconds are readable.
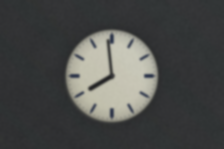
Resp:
**7:59**
